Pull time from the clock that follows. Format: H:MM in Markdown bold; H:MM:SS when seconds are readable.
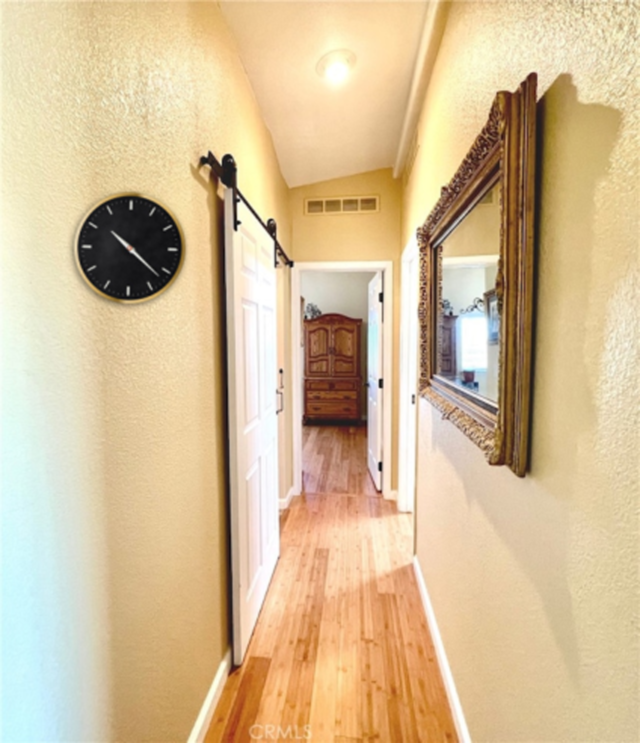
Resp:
**10:22**
